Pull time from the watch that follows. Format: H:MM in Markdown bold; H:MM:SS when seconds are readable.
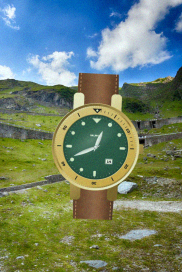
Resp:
**12:41**
